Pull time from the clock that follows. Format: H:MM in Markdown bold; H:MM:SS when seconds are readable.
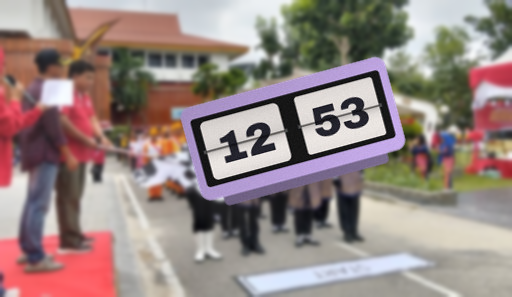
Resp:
**12:53**
